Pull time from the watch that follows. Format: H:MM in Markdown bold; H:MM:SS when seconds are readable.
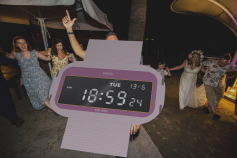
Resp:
**18:59:24**
